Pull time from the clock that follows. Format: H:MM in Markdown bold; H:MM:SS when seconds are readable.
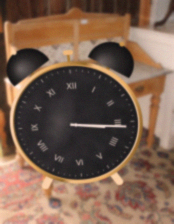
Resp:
**3:16**
